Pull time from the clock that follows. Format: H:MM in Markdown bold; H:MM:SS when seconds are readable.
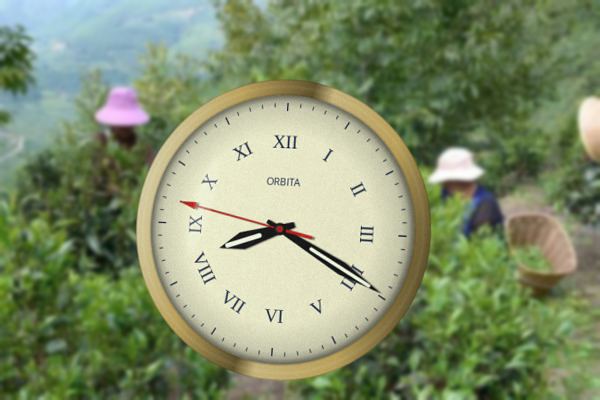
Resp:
**8:19:47**
